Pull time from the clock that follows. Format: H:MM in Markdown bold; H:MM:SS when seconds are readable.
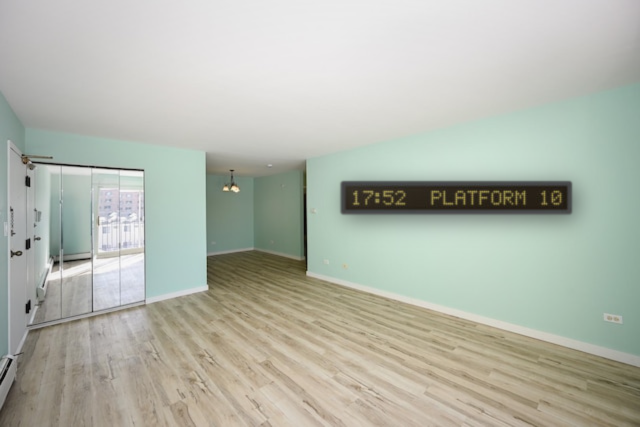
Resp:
**17:52**
